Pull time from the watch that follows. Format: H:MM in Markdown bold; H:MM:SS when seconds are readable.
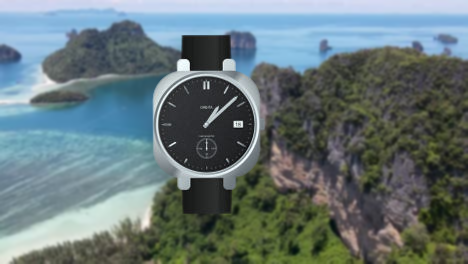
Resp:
**1:08**
